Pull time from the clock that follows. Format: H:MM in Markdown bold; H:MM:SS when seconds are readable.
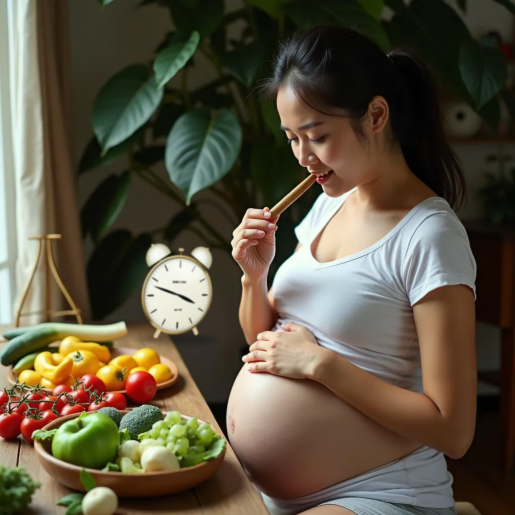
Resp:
**3:48**
